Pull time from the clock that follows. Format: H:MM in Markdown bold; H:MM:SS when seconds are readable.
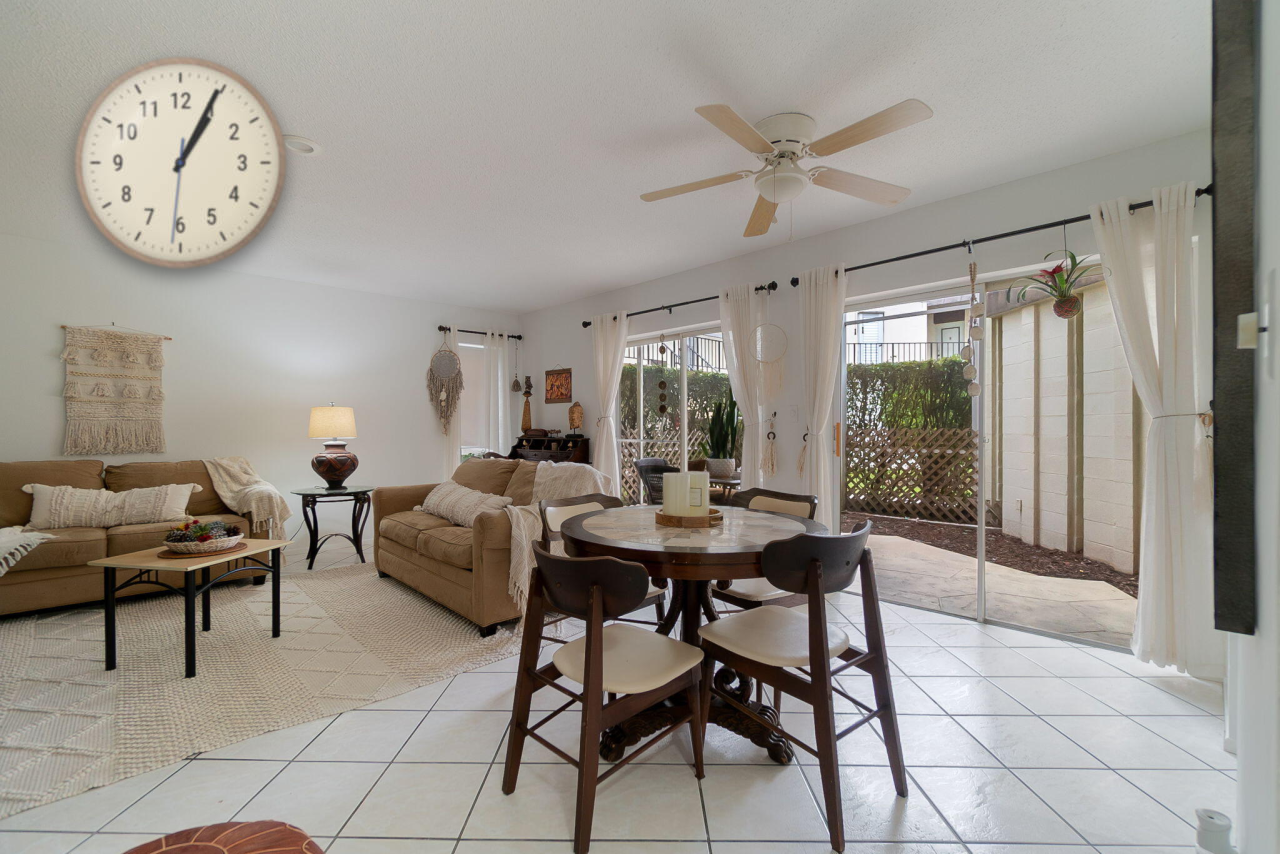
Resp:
**1:04:31**
